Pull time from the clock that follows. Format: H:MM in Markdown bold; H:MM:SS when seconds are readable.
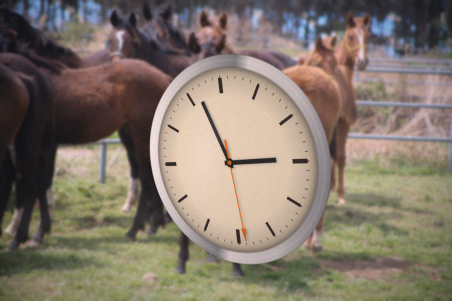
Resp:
**2:56:29**
